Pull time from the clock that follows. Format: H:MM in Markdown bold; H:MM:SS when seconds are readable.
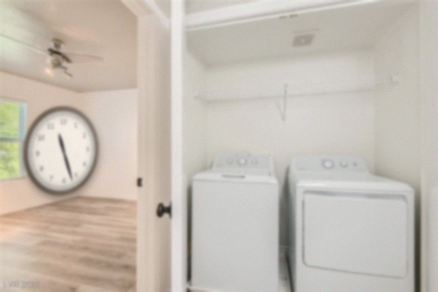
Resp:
**11:27**
